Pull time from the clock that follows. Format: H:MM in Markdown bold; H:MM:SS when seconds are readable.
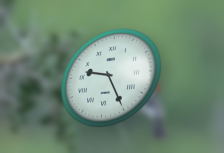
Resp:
**9:25**
